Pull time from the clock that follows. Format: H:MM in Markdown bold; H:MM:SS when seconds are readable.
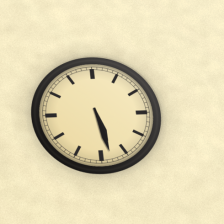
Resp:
**5:28**
